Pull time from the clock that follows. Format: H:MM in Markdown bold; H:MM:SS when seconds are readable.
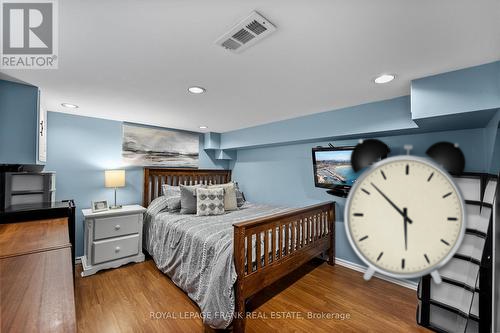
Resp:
**5:52**
